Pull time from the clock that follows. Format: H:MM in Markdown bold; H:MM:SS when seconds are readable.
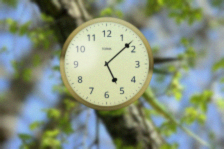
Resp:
**5:08**
